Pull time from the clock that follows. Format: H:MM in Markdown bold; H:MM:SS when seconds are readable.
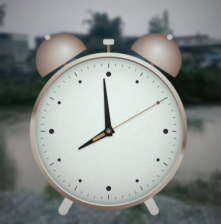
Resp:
**7:59:10**
